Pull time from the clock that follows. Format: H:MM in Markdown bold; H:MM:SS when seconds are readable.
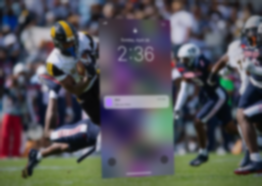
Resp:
**2:36**
